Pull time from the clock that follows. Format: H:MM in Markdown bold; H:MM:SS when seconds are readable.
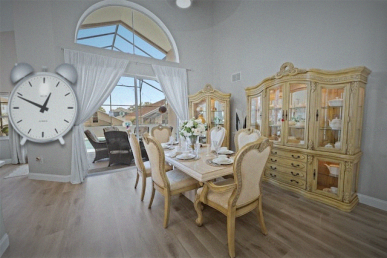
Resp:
**12:49**
